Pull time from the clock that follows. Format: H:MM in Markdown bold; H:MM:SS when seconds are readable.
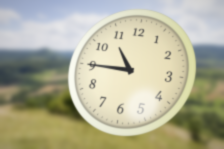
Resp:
**10:45**
